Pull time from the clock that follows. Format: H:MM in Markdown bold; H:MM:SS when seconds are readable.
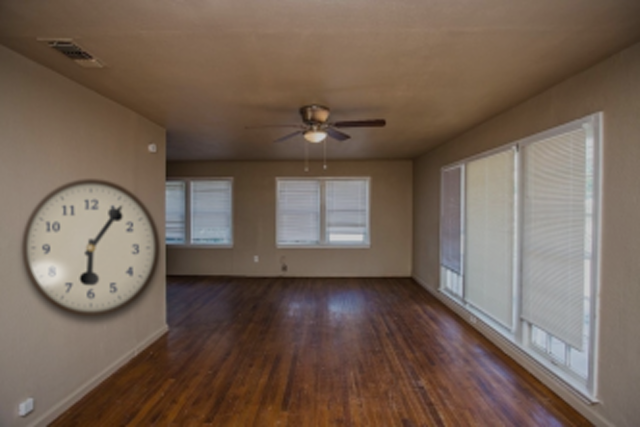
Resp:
**6:06**
